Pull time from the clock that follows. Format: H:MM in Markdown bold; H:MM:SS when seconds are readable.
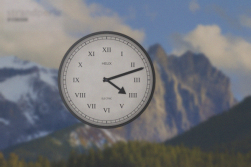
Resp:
**4:12**
